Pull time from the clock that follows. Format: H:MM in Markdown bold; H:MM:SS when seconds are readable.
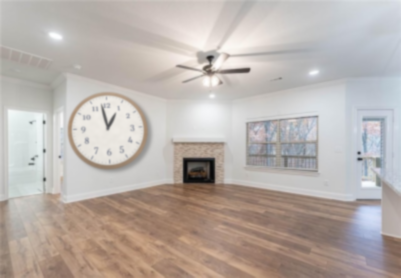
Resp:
**12:58**
